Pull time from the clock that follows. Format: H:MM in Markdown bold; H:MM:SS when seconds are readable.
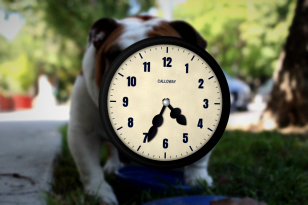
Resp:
**4:34**
